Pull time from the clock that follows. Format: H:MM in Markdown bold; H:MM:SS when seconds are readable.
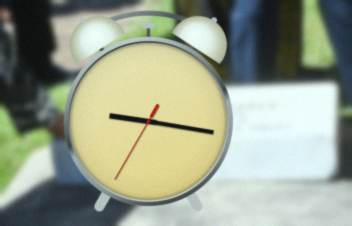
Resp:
**9:16:35**
